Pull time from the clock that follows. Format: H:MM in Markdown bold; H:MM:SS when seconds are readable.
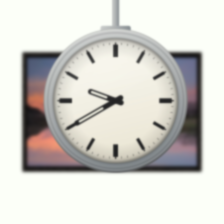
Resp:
**9:40**
